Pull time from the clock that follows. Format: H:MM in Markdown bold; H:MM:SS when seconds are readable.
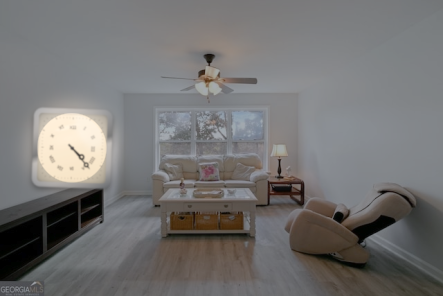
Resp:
**4:23**
